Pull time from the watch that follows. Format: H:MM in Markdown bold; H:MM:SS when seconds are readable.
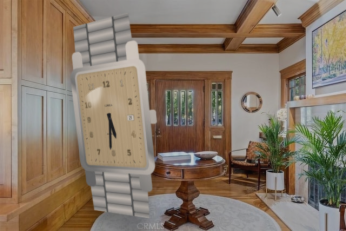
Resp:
**5:31**
